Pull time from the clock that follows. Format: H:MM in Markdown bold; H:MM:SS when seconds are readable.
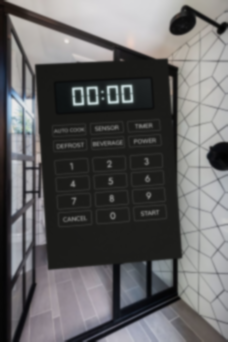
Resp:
**0:00**
